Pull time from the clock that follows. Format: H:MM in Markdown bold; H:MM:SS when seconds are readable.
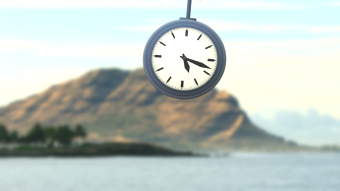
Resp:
**5:18**
